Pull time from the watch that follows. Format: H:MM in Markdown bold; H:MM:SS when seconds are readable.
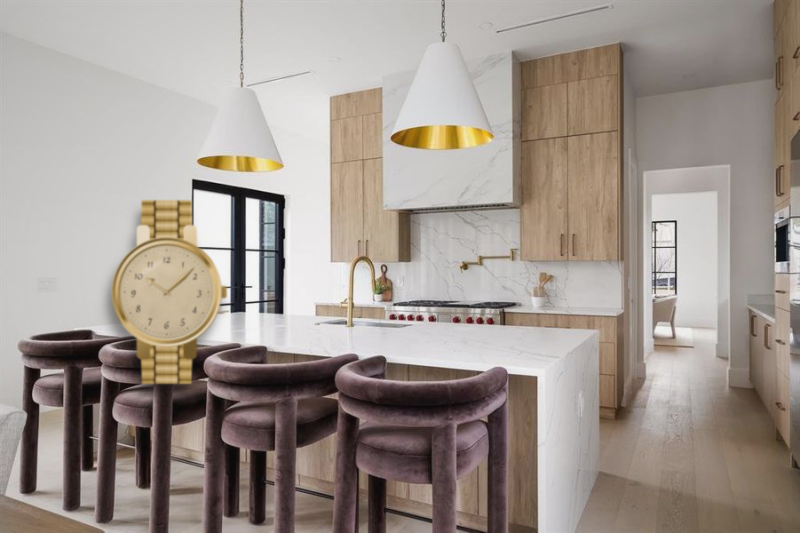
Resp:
**10:08**
